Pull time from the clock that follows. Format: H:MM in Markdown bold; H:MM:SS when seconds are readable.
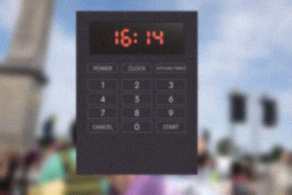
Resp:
**16:14**
